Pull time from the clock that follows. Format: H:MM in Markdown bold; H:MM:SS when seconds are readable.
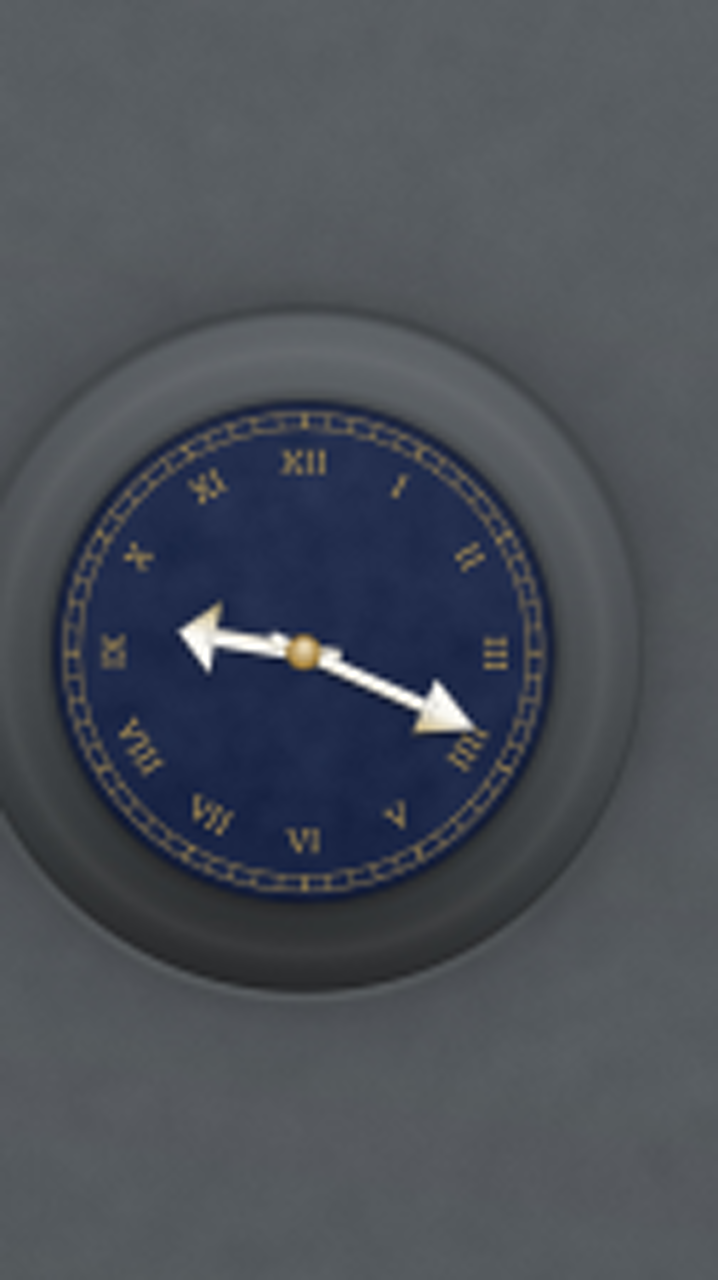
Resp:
**9:19**
